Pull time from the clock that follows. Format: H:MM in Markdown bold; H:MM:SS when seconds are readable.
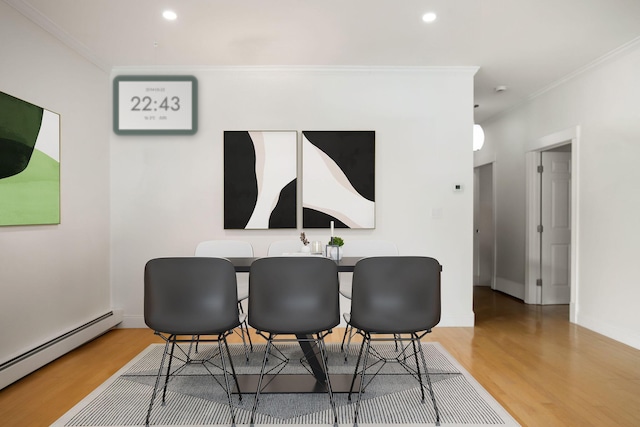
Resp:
**22:43**
